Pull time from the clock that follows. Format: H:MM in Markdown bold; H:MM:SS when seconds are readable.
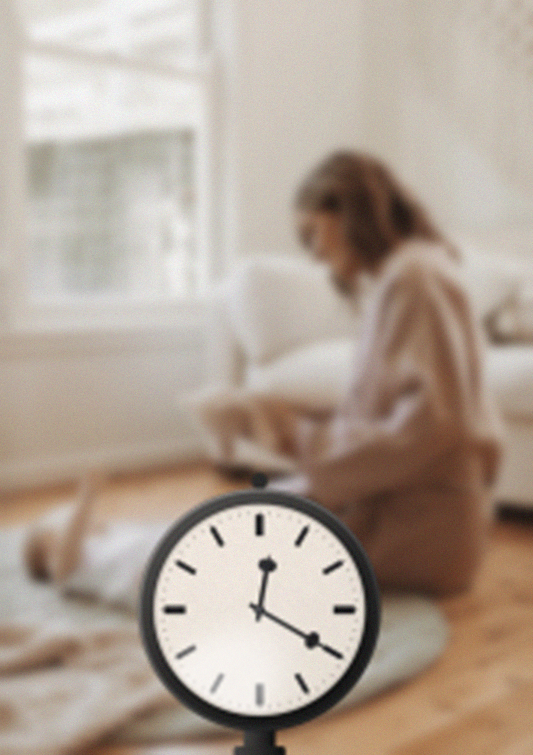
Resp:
**12:20**
